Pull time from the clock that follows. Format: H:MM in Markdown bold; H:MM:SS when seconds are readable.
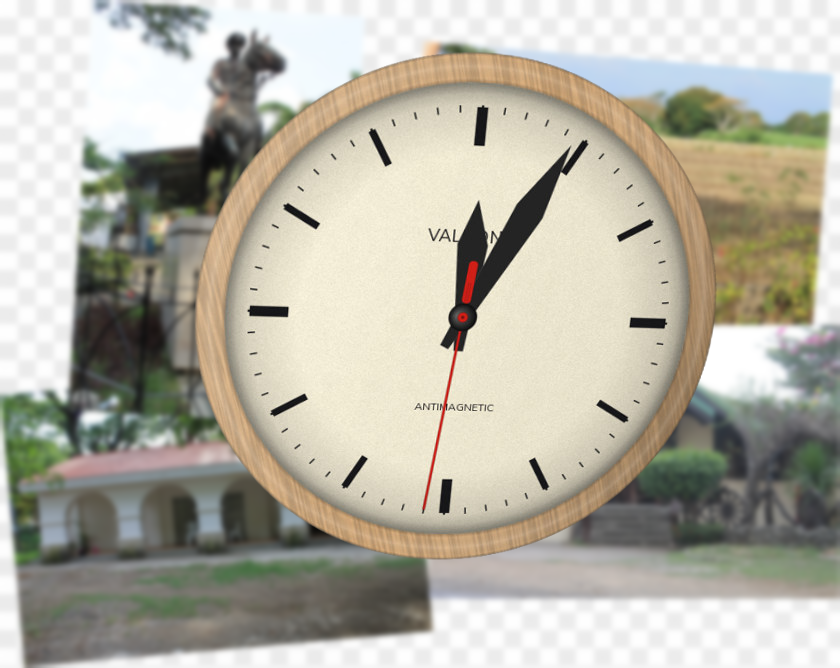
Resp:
**12:04:31**
